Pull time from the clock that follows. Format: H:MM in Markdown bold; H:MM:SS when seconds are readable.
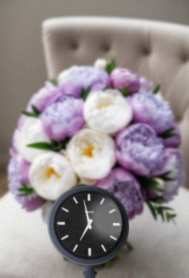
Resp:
**6:58**
